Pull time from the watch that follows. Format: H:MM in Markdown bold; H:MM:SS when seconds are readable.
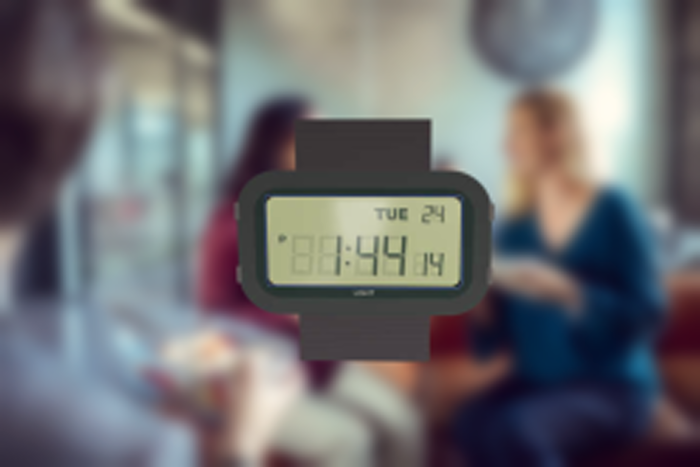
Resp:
**1:44:14**
